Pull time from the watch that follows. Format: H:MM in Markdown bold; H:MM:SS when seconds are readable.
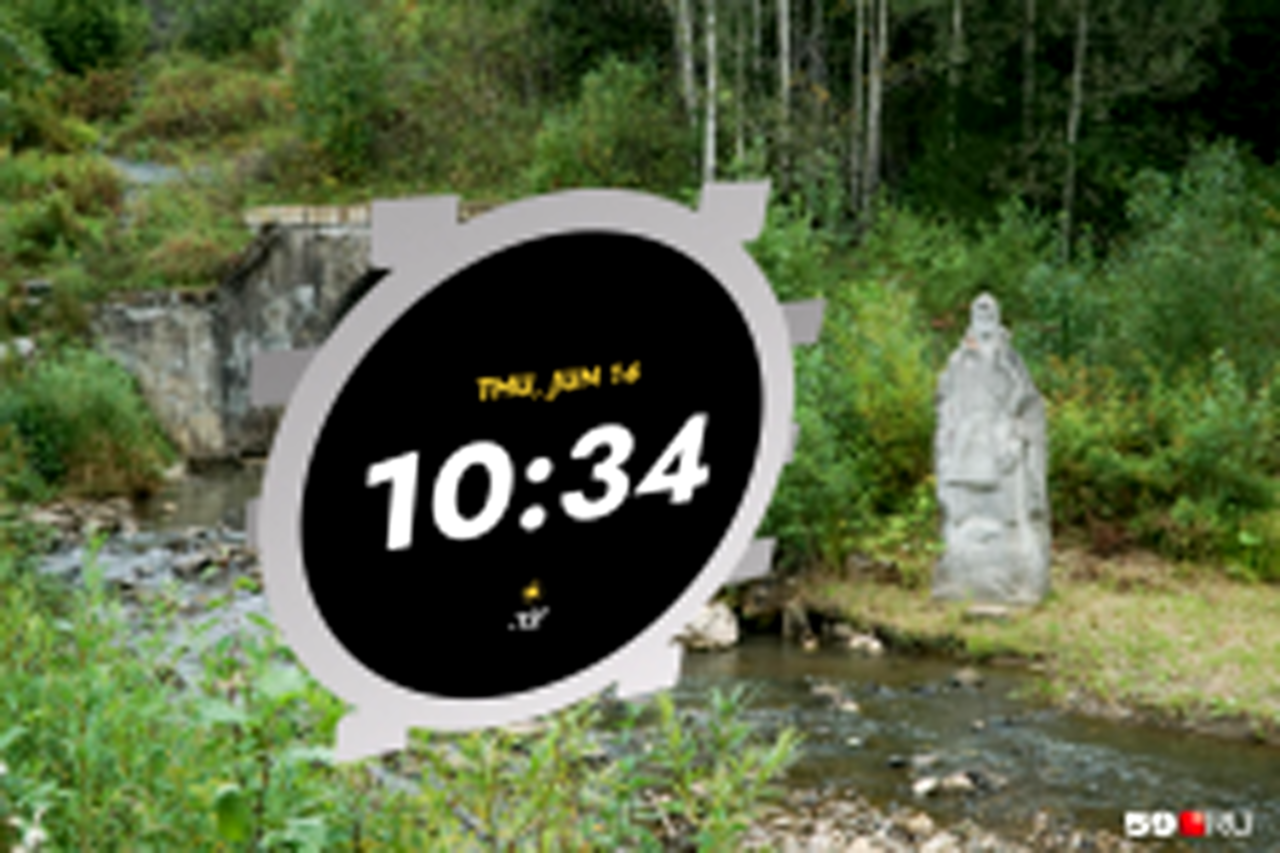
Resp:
**10:34**
